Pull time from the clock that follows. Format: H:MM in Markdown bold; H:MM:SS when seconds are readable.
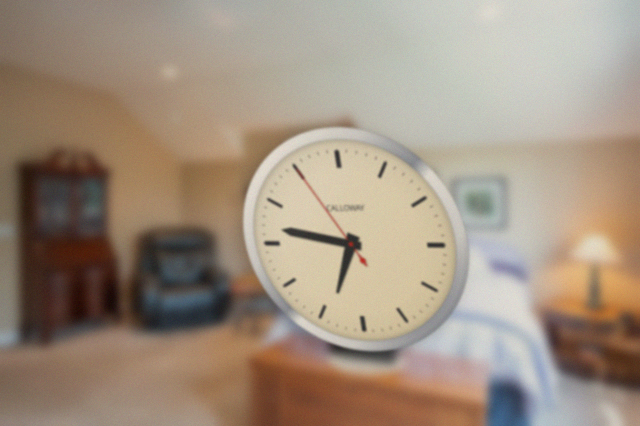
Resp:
**6:46:55**
